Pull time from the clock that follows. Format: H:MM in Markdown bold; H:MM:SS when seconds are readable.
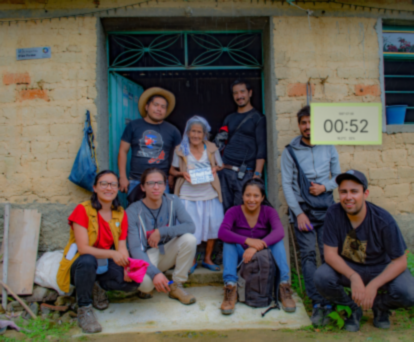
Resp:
**0:52**
